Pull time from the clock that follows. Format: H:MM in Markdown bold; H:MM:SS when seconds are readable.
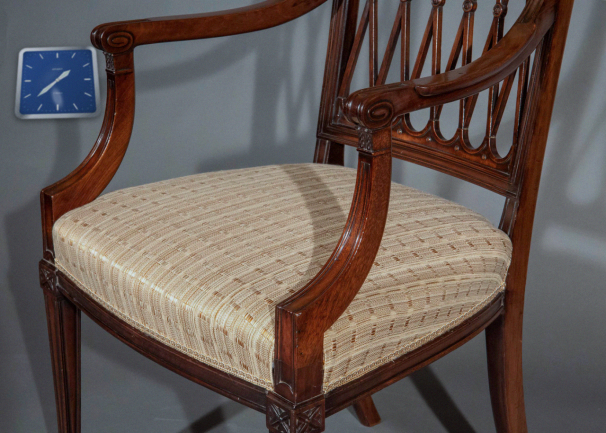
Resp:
**1:38**
